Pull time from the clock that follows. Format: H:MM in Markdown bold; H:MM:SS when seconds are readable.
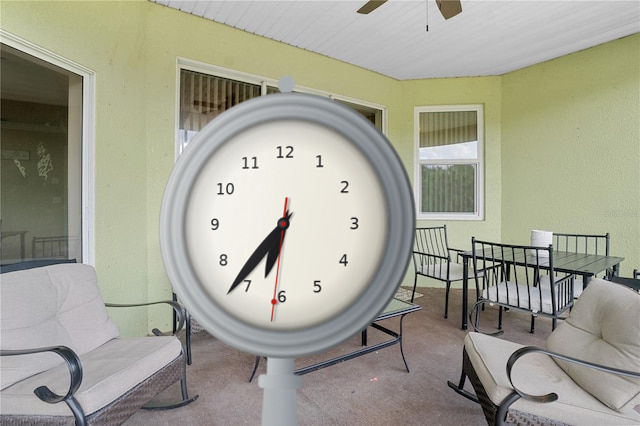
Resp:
**6:36:31**
